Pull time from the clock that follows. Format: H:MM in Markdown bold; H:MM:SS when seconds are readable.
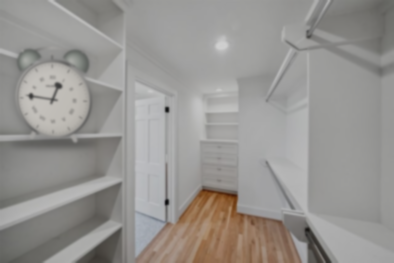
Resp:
**12:46**
